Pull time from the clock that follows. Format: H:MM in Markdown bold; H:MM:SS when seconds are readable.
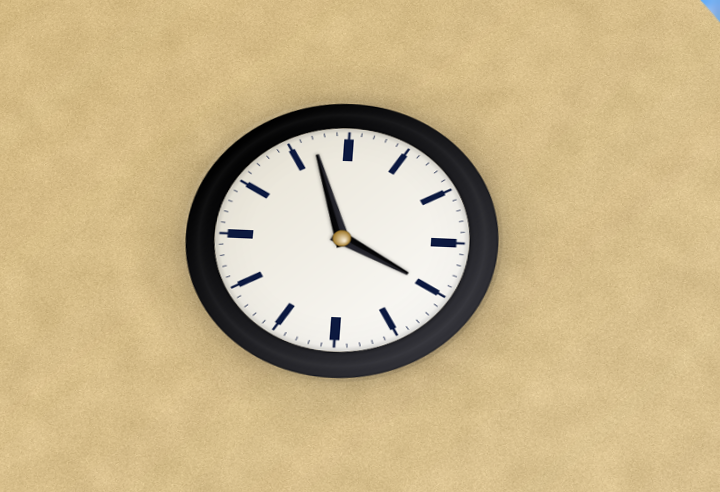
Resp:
**3:57**
